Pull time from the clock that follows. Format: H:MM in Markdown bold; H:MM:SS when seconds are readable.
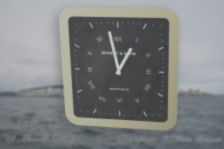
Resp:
**12:58**
